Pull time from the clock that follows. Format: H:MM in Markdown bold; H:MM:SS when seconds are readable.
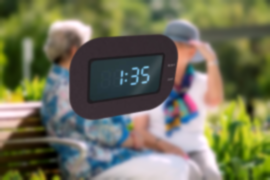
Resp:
**1:35**
